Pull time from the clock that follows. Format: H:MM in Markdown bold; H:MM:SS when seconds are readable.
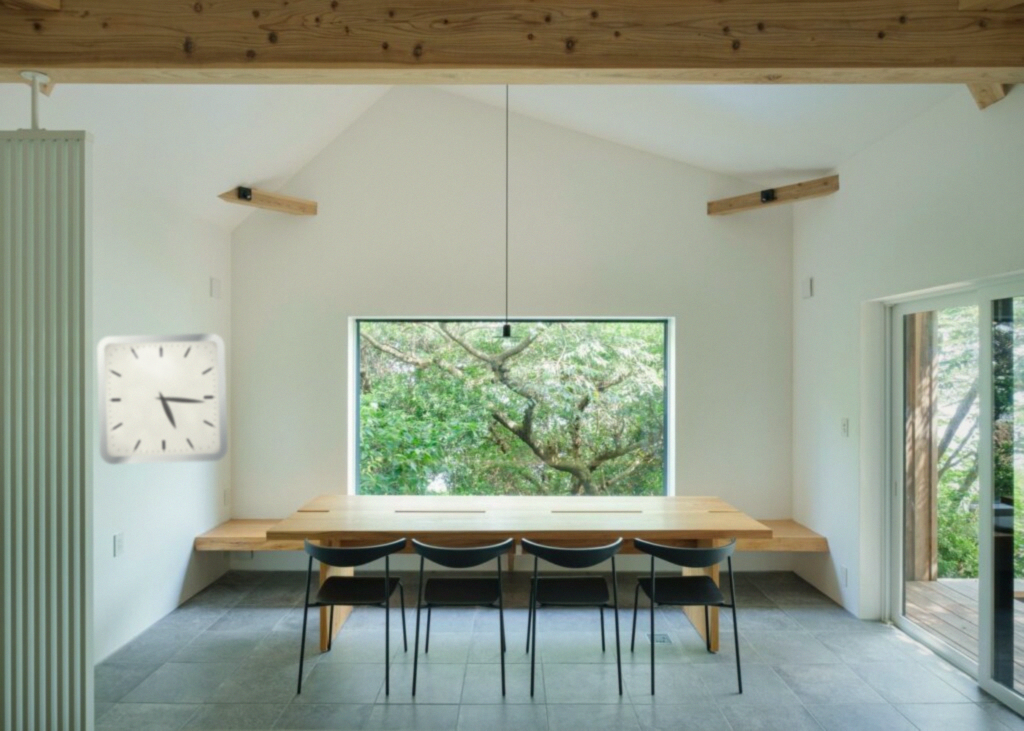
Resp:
**5:16**
